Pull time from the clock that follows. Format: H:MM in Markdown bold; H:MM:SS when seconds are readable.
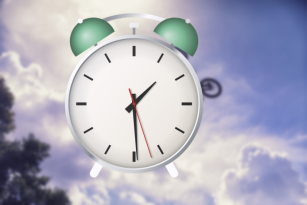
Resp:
**1:29:27**
